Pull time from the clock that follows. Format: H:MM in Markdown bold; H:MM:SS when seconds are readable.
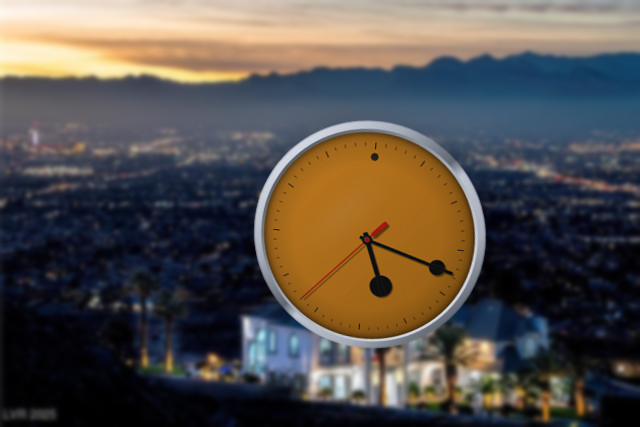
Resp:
**5:17:37**
